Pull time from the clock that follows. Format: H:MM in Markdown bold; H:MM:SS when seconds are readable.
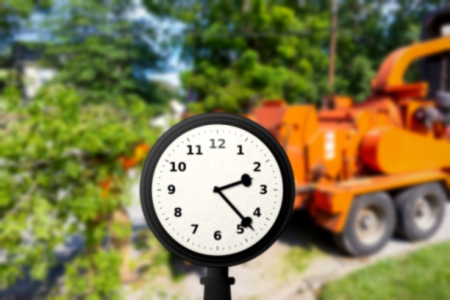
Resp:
**2:23**
